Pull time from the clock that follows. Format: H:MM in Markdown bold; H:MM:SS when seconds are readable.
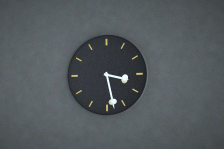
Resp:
**3:28**
